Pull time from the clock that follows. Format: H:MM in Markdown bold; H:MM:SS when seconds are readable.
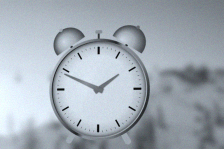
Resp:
**1:49**
